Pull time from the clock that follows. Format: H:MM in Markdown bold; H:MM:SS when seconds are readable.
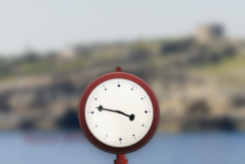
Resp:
**3:47**
